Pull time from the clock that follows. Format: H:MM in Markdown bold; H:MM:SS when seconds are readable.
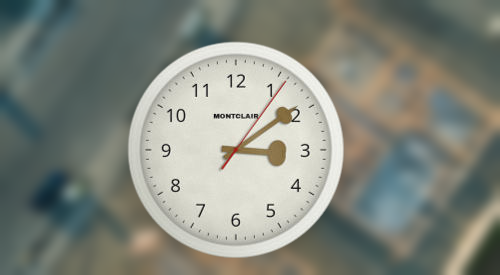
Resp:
**3:09:06**
